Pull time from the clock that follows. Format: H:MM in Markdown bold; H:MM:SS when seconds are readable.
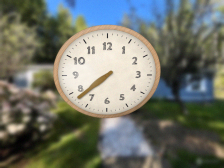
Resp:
**7:38**
